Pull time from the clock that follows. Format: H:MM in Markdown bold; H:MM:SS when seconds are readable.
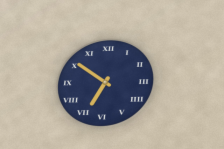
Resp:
**6:51**
